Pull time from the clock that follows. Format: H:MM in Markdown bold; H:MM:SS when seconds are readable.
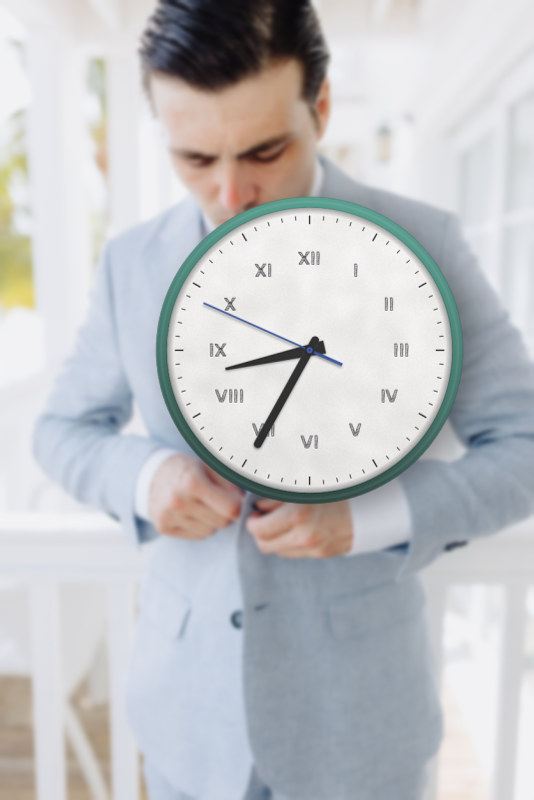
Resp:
**8:34:49**
